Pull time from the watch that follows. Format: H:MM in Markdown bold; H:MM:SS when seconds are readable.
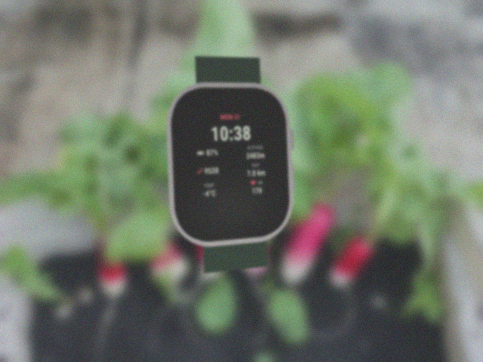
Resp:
**10:38**
